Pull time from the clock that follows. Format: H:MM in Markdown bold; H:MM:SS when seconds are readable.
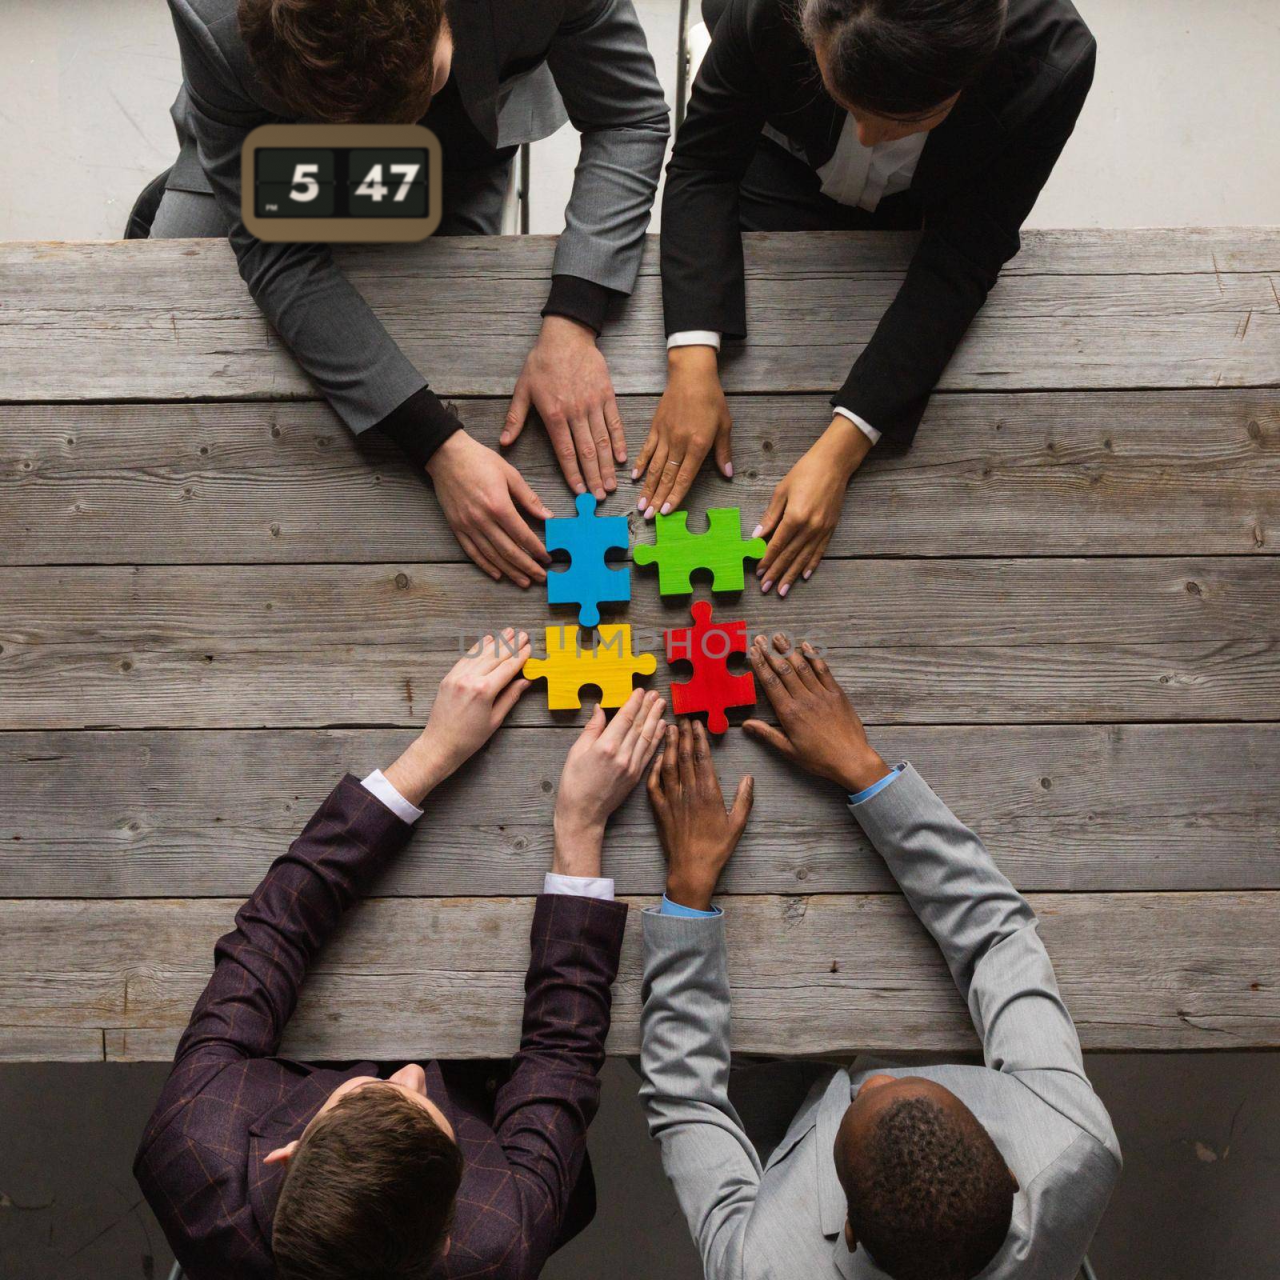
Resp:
**5:47**
